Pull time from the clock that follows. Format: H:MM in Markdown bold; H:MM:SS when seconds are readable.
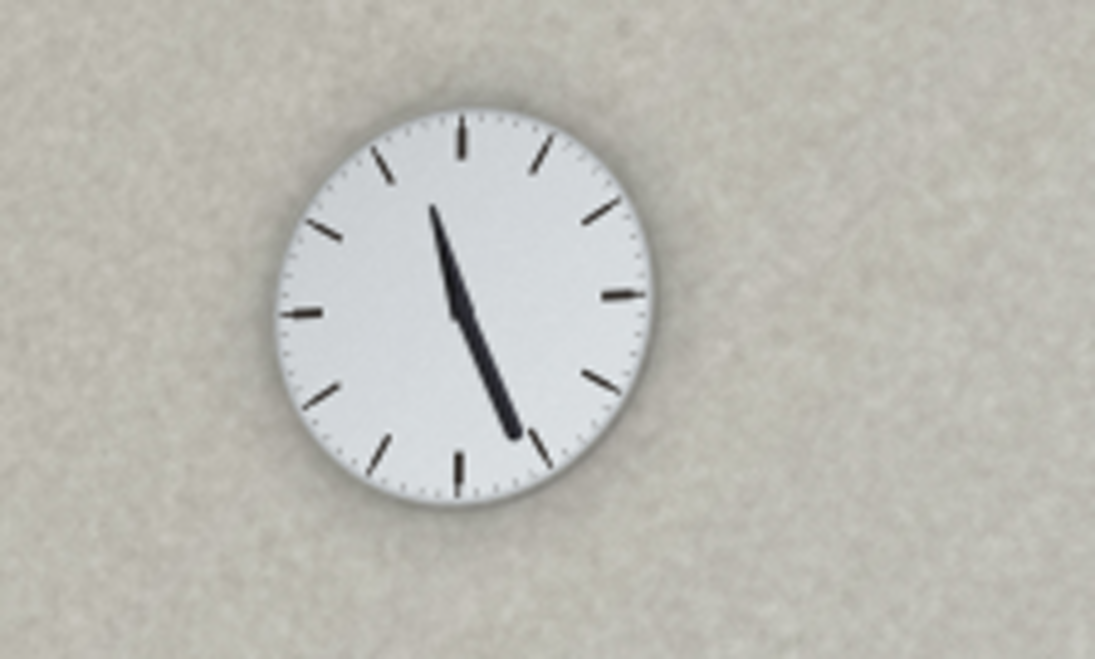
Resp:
**11:26**
